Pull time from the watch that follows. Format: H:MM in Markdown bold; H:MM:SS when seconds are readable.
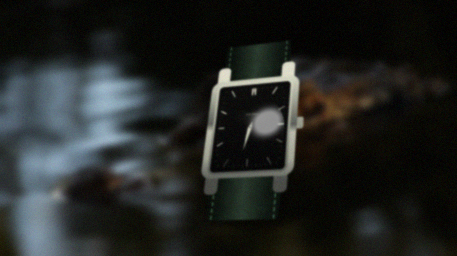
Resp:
**6:32**
